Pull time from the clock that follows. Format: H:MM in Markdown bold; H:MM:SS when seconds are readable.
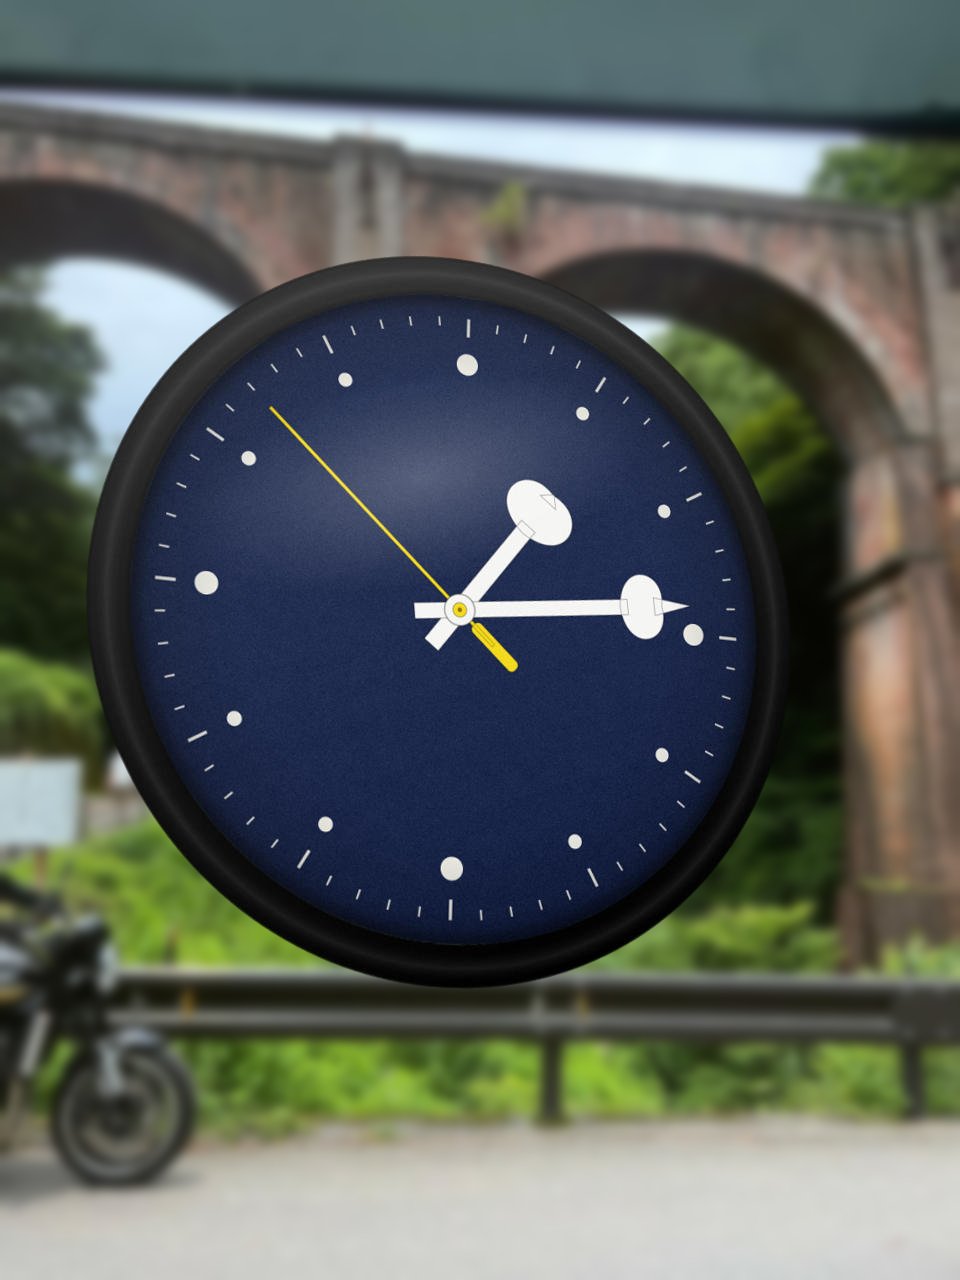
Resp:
**1:13:52**
